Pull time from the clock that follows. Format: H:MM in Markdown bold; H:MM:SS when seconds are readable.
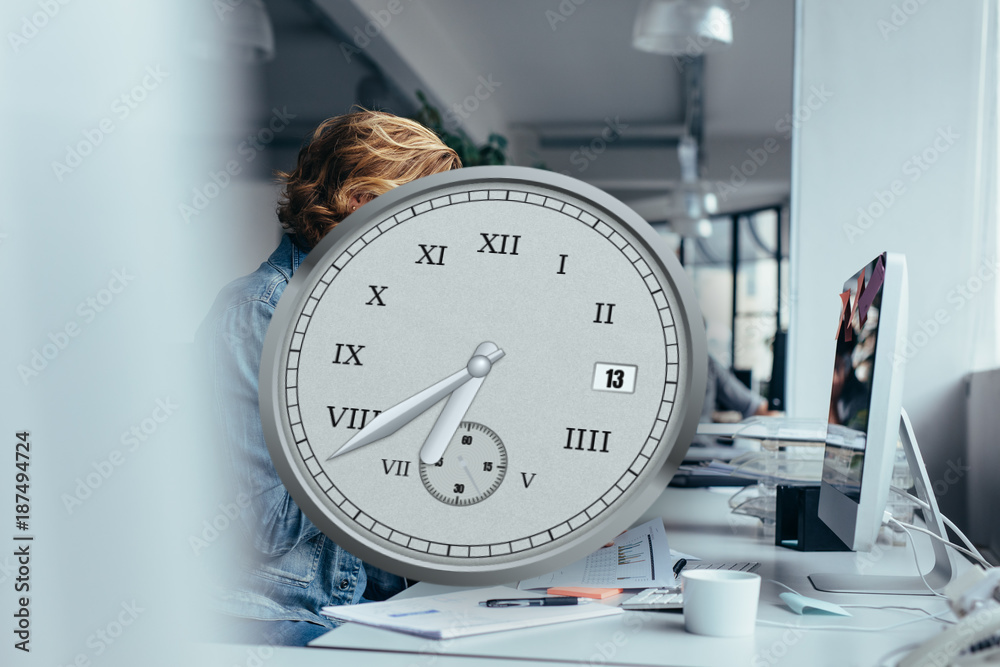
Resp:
**6:38:24**
